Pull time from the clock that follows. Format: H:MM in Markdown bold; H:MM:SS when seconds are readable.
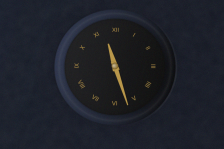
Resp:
**11:27**
